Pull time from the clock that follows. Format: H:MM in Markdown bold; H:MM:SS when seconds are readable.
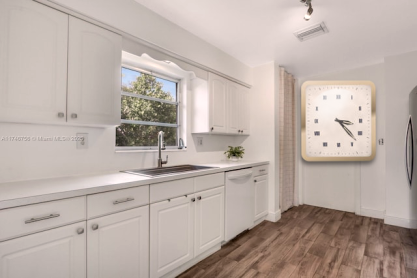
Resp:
**3:23**
